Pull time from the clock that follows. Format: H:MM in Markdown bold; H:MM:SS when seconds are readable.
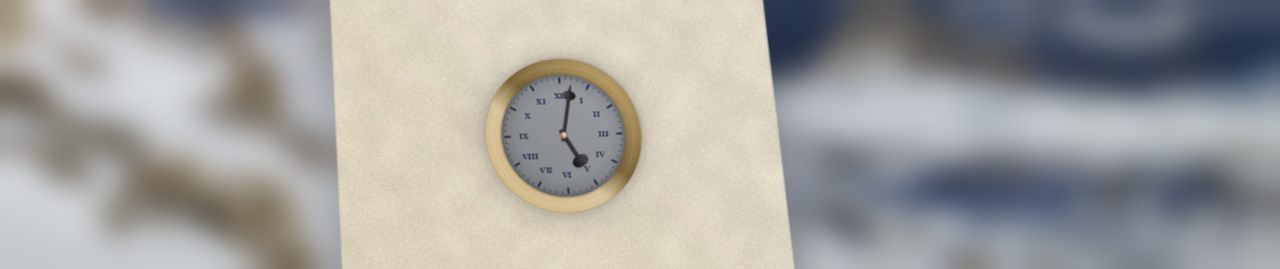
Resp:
**5:02**
